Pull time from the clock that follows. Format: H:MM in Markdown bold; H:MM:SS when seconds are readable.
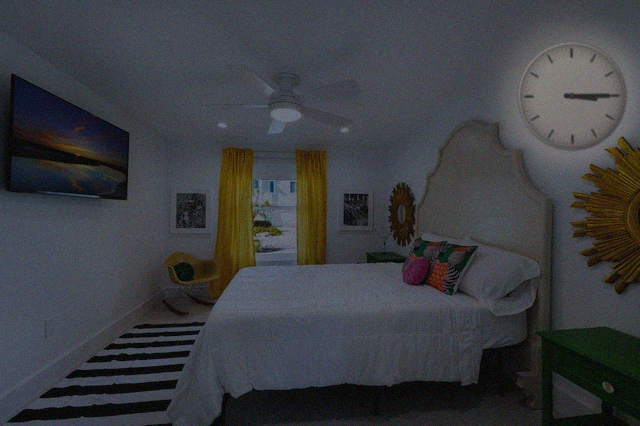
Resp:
**3:15**
